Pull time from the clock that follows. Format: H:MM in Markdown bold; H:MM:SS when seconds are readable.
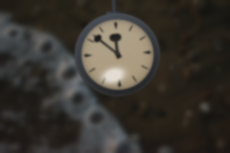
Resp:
**11:52**
